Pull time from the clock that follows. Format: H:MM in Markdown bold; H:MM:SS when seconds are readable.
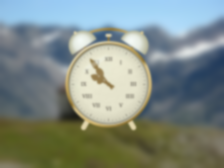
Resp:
**9:54**
